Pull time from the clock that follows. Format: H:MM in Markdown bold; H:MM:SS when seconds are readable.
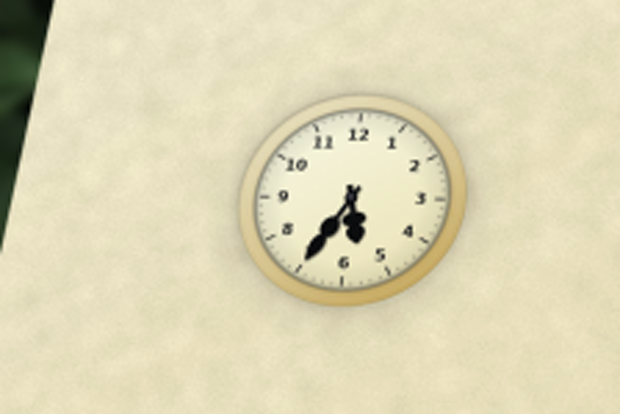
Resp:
**5:35**
